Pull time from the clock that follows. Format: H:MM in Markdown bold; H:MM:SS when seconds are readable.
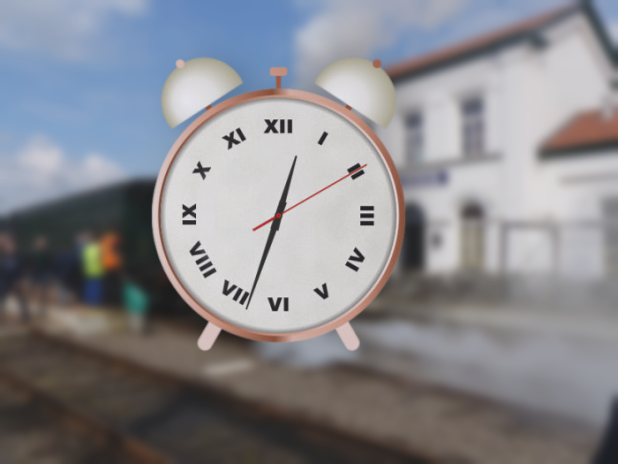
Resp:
**12:33:10**
